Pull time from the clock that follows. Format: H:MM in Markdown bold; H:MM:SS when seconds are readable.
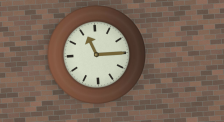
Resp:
**11:15**
